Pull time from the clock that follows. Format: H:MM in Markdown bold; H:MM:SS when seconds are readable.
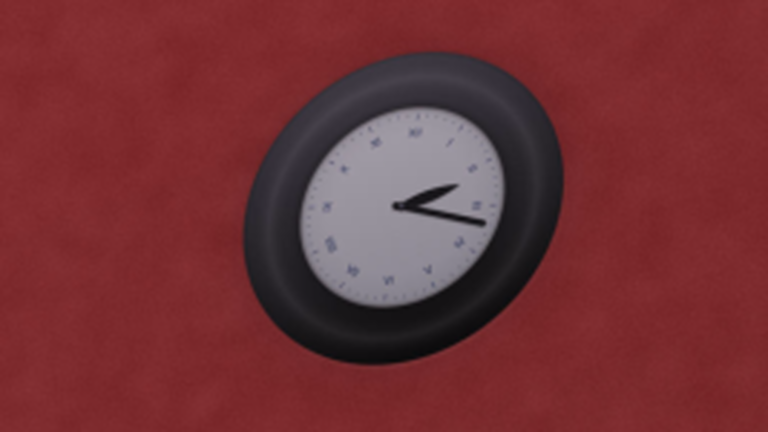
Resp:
**2:17**
